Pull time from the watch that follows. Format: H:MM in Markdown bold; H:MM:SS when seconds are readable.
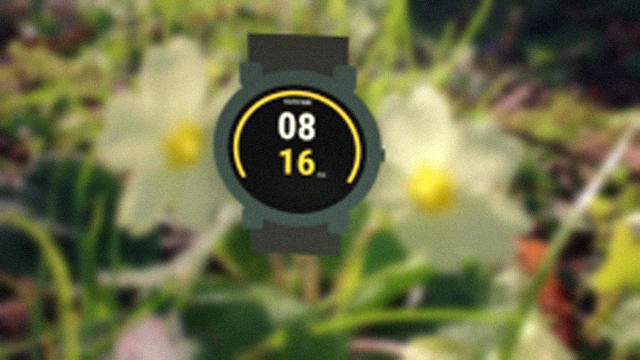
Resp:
**8:16**
